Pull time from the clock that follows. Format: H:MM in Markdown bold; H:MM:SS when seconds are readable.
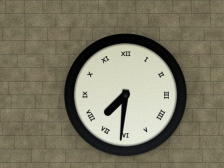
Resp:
**7:31**
